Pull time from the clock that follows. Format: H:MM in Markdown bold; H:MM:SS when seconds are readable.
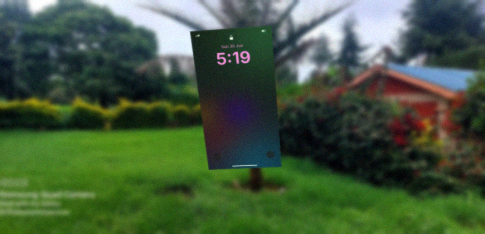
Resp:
**5:19**
